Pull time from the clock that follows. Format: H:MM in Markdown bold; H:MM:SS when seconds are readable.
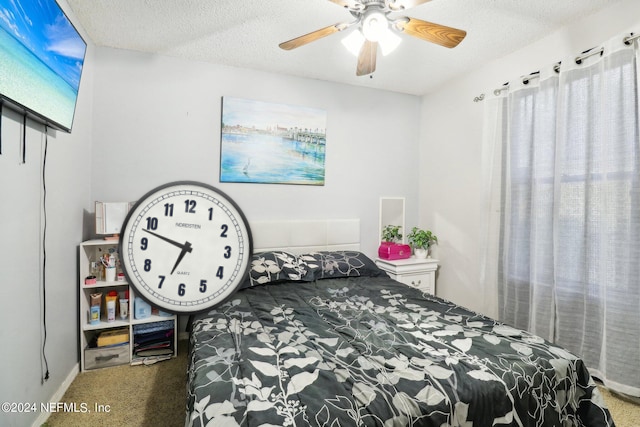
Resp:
**6:48**
